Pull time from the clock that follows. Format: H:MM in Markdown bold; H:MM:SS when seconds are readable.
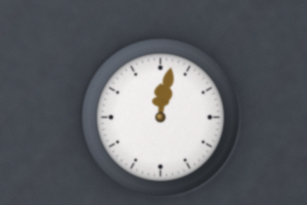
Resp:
**12:02**
